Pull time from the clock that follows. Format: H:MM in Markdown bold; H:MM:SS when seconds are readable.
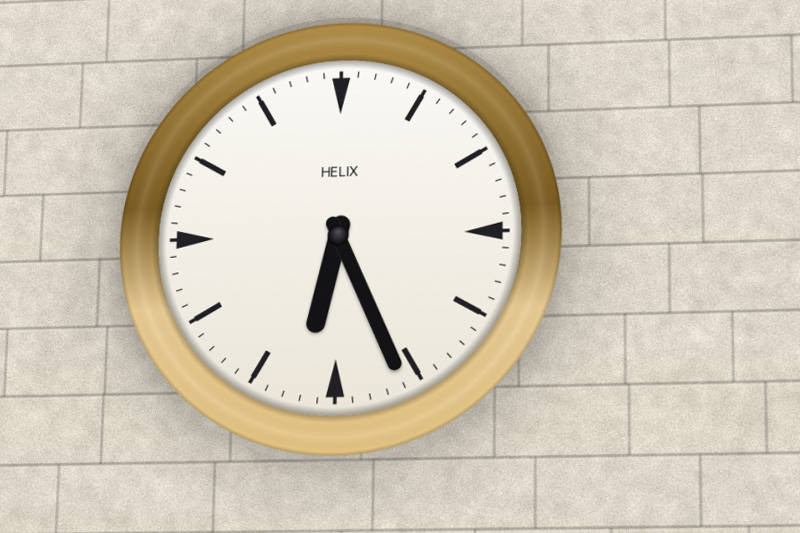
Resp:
**6:26**
